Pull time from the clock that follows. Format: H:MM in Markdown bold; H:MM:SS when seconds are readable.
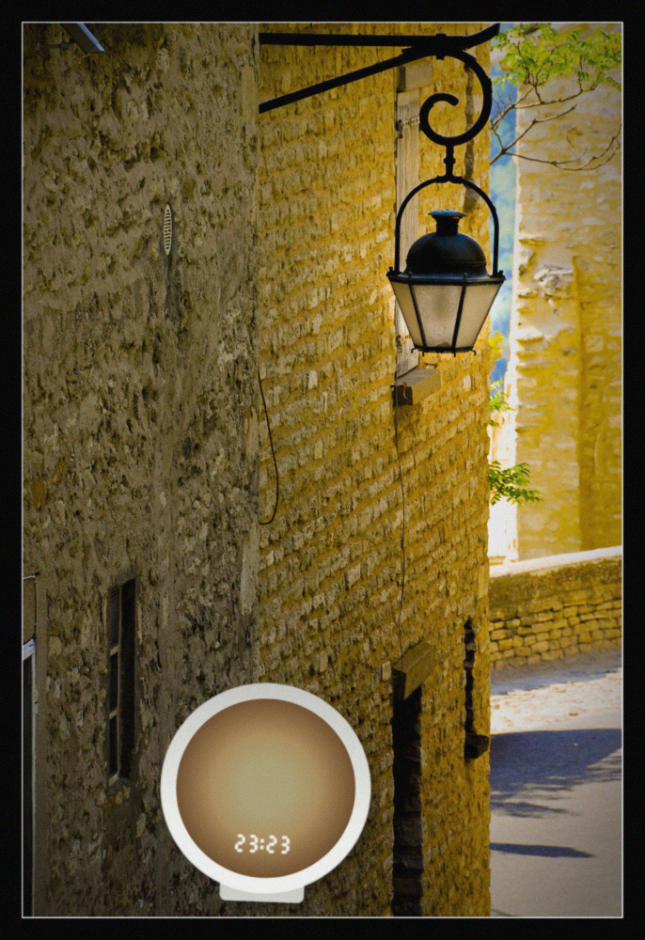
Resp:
**23:23**
